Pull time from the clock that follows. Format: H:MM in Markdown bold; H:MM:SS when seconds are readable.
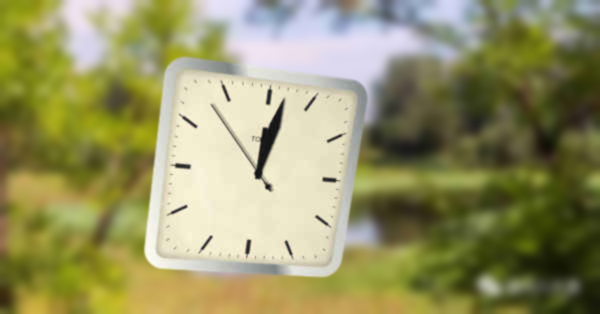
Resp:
**12:01:53**
